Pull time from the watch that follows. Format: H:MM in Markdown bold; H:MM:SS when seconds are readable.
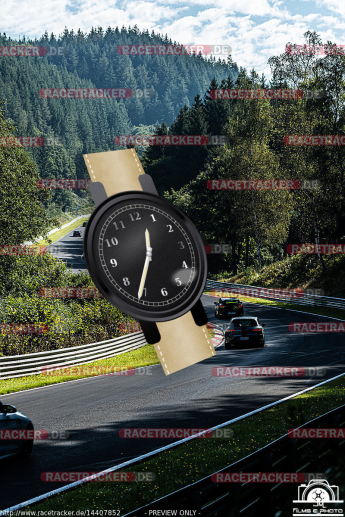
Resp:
**12:36**
